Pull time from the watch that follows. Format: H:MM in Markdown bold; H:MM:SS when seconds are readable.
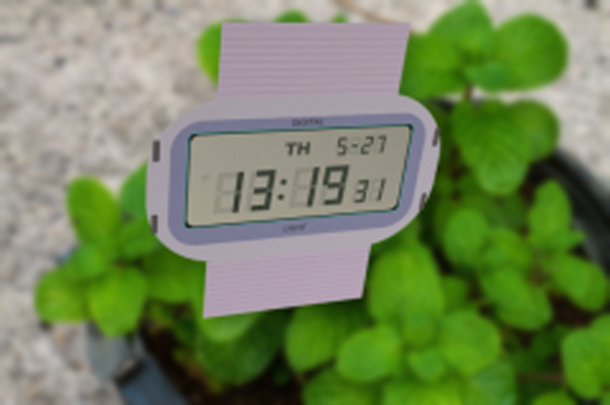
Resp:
**13:19:31**
